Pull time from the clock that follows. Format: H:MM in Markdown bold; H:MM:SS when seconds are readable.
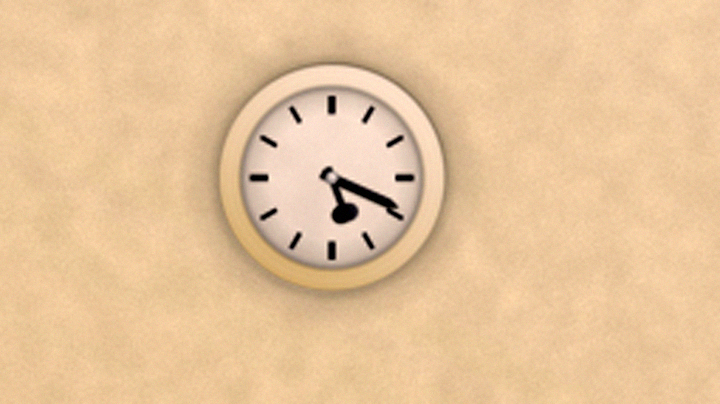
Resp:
**5:19**
